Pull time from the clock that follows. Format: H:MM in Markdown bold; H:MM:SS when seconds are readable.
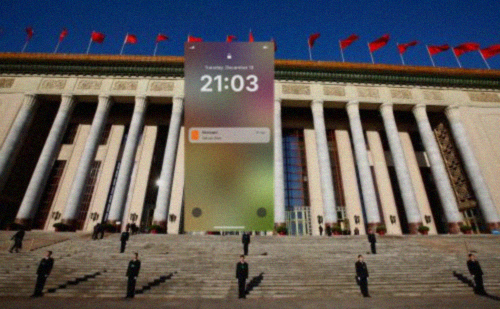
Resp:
**21:03**
